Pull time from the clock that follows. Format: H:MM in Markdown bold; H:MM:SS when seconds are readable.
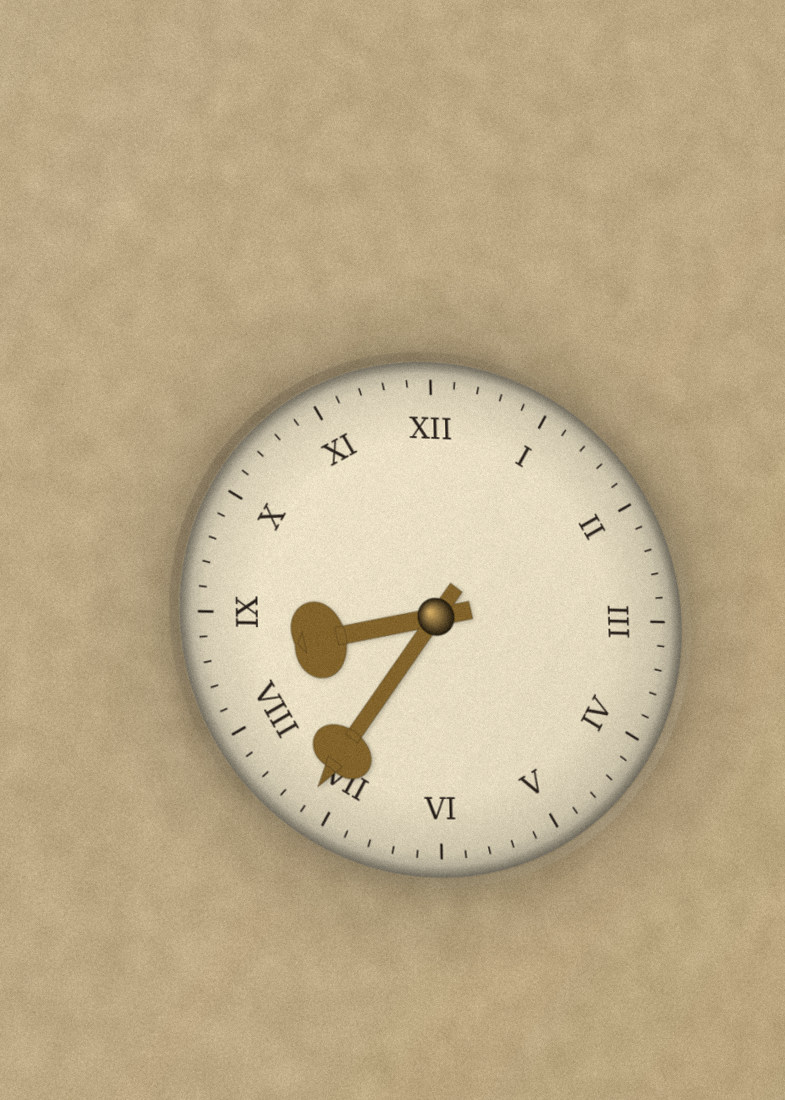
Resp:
**8:36**
